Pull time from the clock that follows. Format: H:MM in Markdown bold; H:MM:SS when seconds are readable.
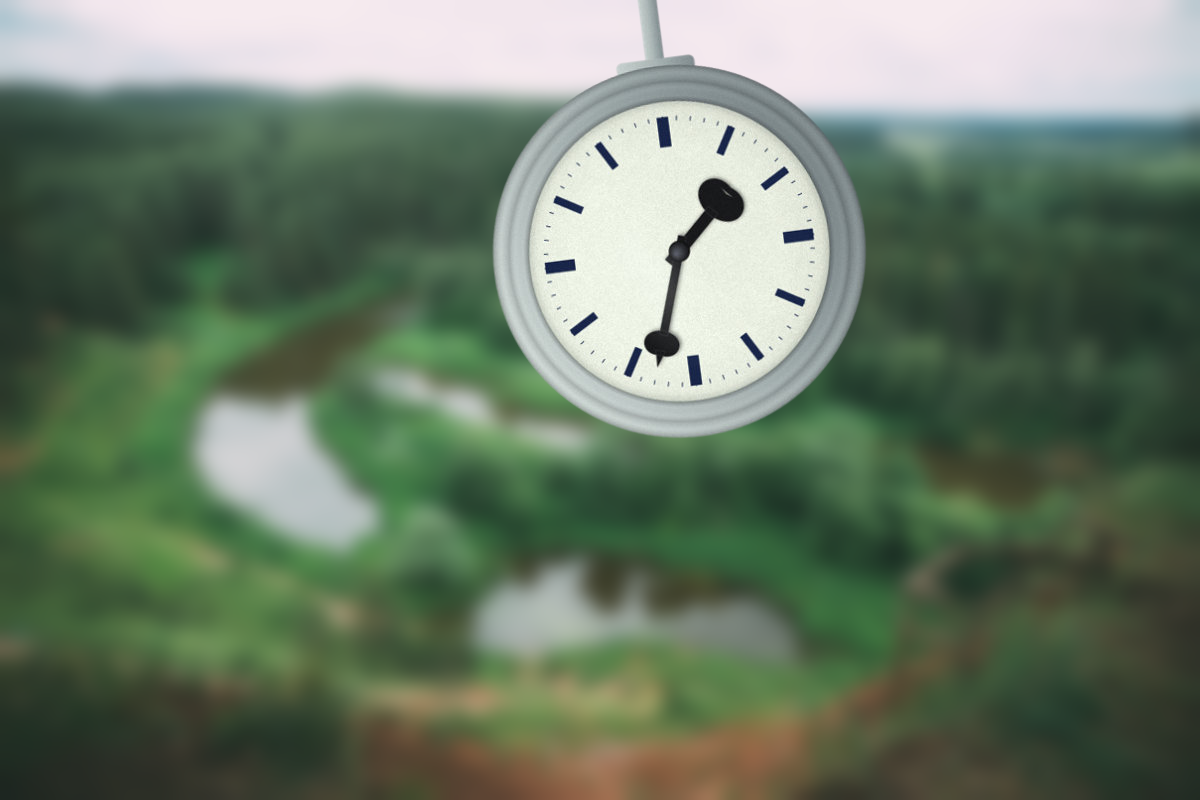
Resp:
**1:33**
